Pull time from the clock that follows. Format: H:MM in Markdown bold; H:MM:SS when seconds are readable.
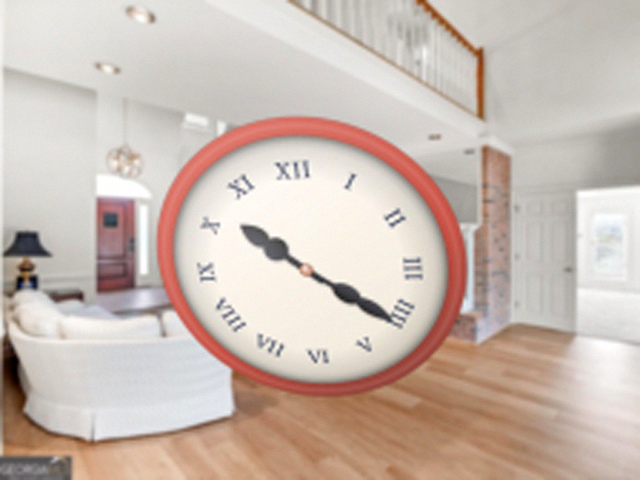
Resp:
**10:21**
